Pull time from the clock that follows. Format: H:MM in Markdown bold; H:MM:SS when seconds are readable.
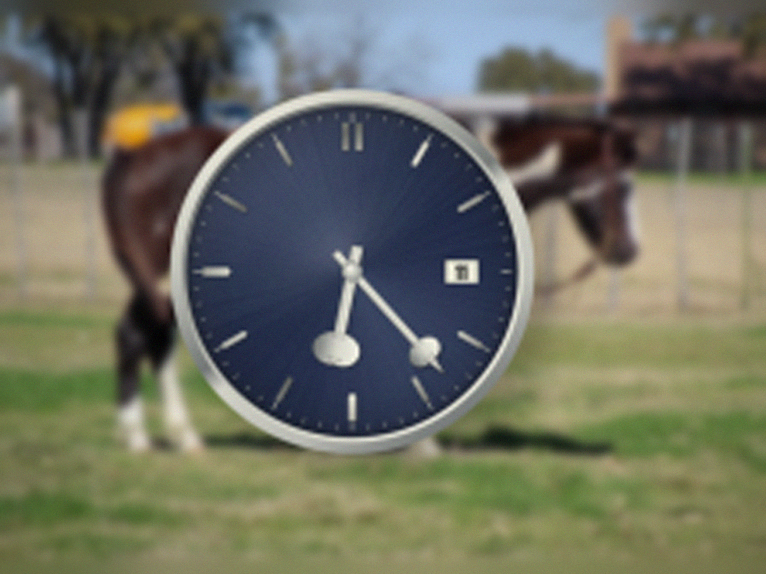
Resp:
**6:23**
